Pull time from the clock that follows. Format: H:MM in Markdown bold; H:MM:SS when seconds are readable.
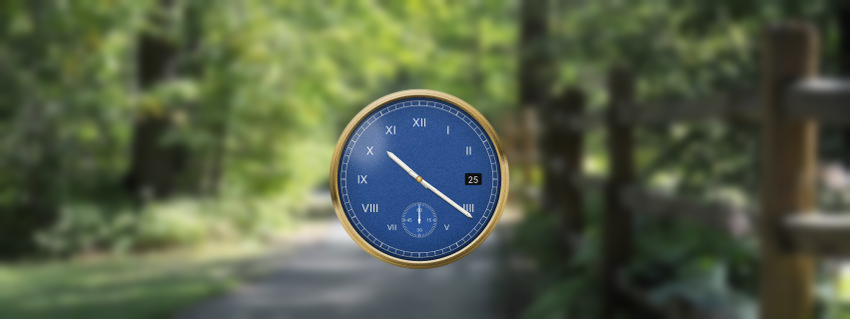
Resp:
**10:21**
